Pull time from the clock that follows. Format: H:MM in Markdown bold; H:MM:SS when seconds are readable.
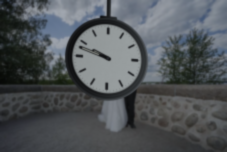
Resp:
**9:48**
